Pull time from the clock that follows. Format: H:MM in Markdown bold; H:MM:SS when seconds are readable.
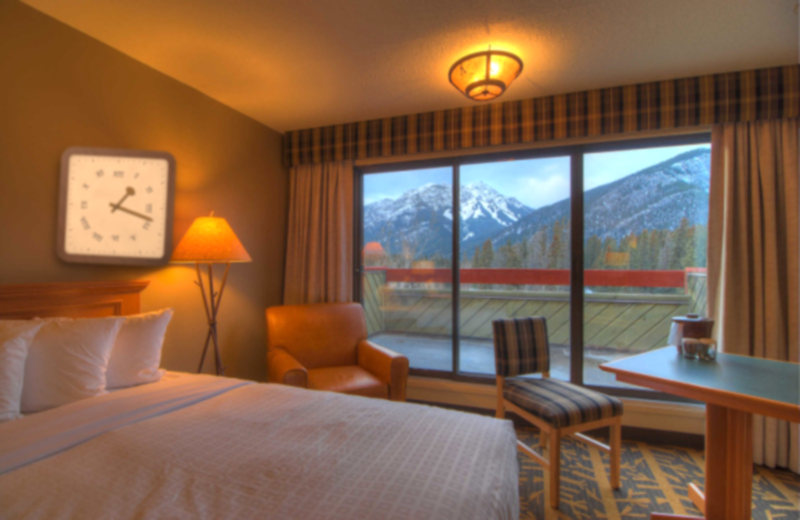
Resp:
**1:18**
